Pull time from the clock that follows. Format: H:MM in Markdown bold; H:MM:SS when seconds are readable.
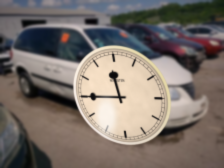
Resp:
**11:45**
